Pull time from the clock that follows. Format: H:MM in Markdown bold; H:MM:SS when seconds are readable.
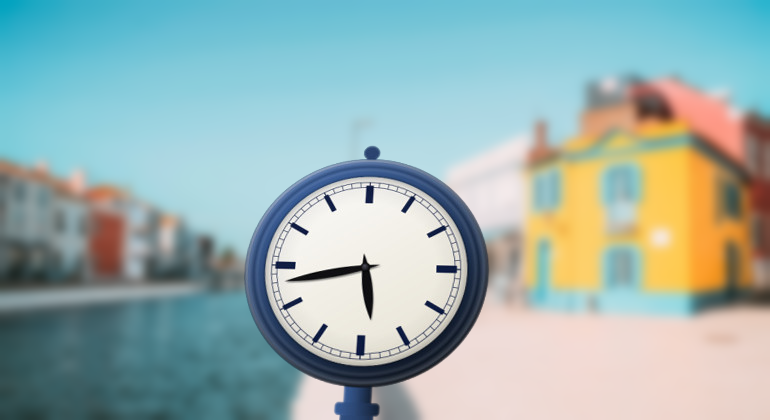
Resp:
**5:43**
